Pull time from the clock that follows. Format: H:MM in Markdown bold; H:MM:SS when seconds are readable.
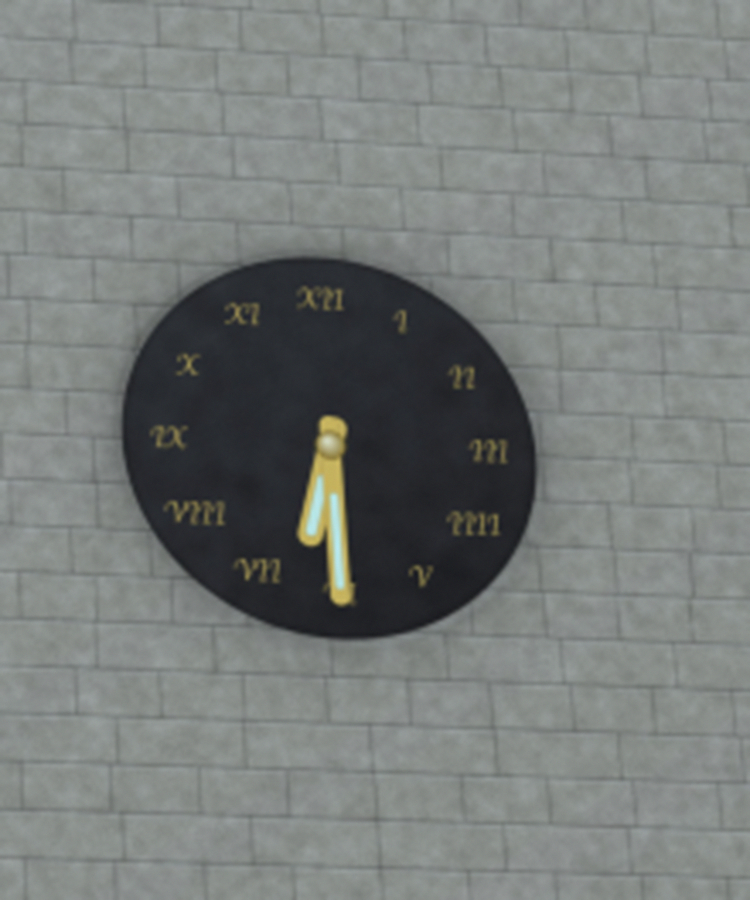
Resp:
**6:30**
